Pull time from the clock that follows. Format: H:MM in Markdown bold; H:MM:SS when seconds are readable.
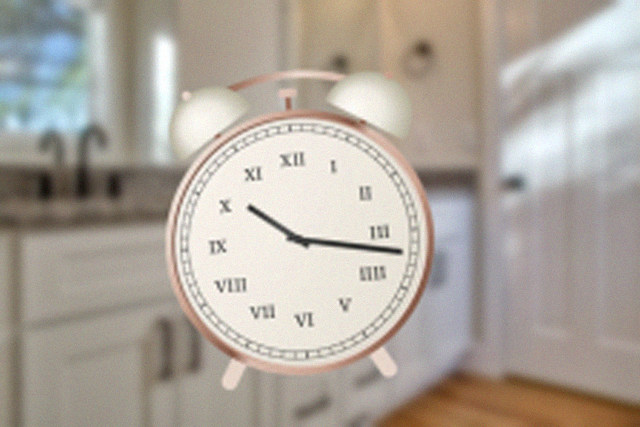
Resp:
**10:17**
